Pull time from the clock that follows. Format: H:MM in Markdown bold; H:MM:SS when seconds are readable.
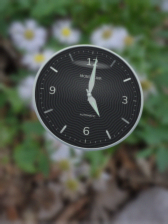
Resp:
**5:01**
